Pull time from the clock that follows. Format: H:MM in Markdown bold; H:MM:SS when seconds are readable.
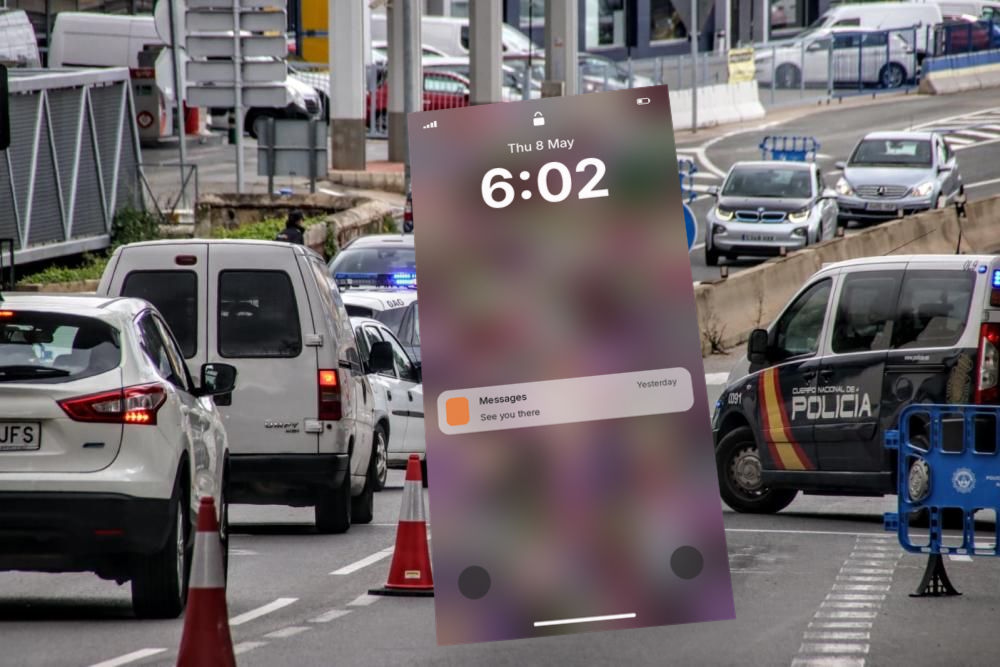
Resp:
**6:02**
